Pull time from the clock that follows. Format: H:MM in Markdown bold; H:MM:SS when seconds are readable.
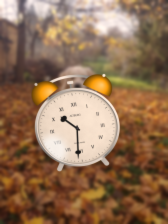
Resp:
**10:31**
